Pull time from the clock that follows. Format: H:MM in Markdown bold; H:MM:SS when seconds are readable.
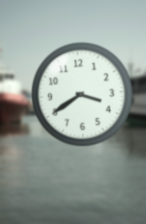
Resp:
**3:40**
